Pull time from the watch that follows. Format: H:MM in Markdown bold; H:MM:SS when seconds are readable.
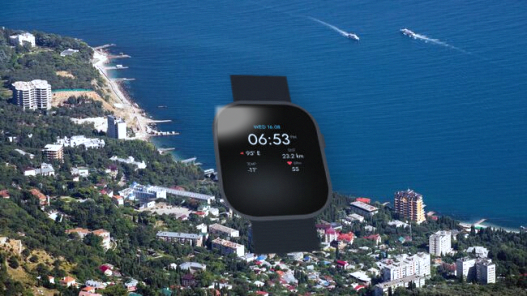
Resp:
**6:53**
